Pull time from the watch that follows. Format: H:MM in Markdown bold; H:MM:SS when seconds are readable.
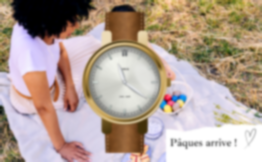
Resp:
**11:21**
